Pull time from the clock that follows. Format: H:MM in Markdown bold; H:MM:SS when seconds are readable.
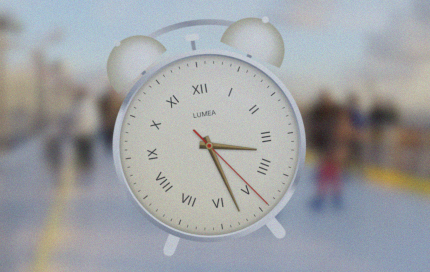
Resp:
**3:27:24**
